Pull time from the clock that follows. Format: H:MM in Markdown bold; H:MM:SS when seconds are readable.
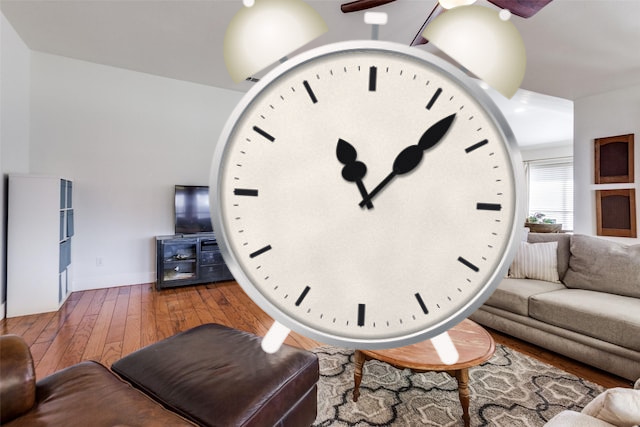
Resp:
**11:07**
